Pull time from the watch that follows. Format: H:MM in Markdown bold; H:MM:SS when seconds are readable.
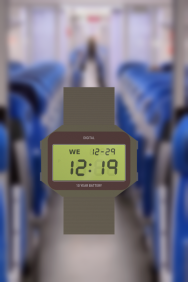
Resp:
**12:19**
